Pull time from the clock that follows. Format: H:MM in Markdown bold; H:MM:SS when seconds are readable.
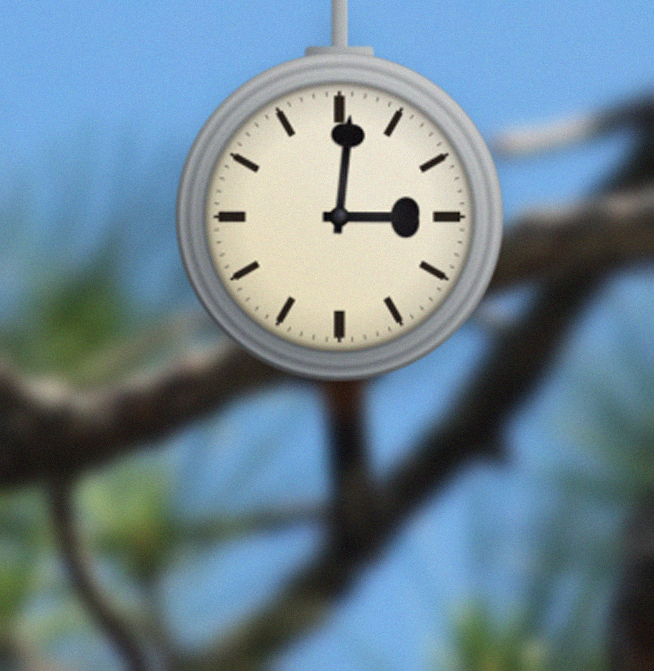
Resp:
**3:01**
